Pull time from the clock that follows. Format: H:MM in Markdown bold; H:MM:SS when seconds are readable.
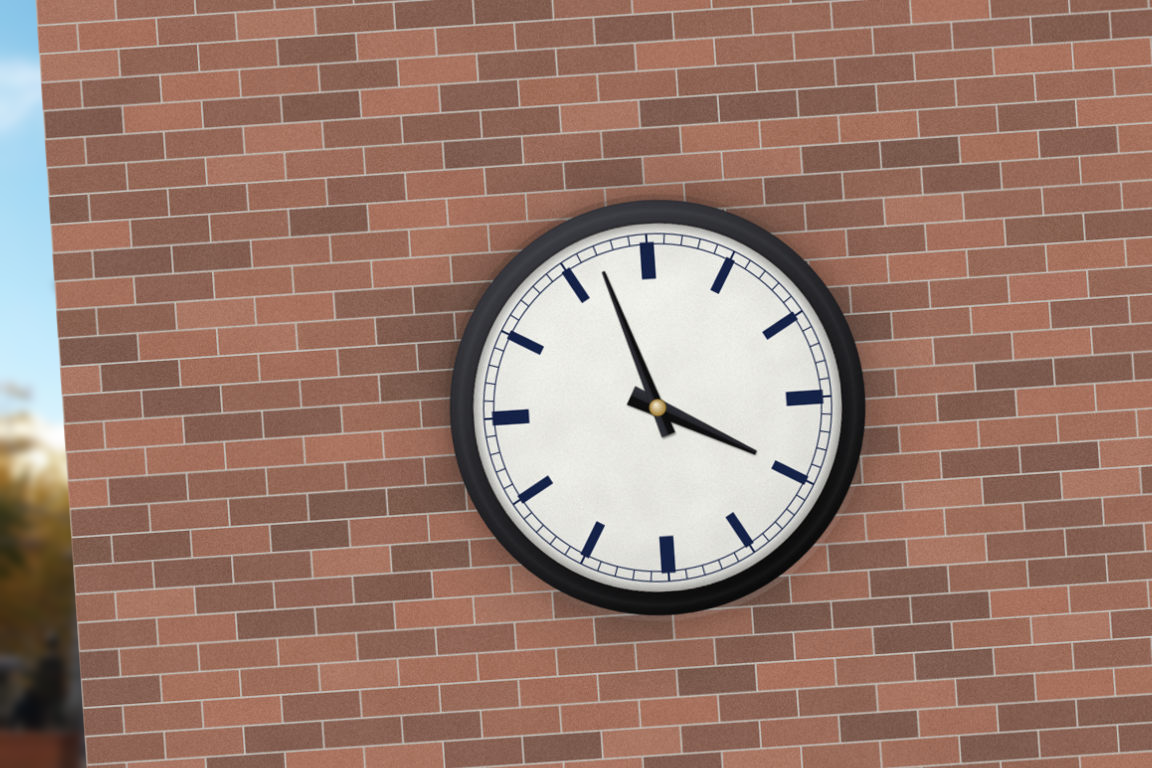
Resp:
**3:57**
